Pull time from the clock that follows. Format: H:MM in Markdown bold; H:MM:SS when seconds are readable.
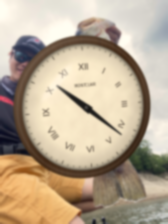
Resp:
**10:22**
